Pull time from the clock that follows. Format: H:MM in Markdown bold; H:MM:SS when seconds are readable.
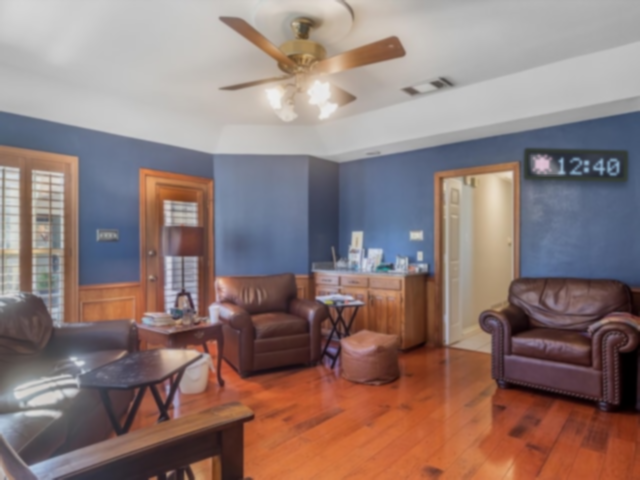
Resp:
**12:40**
